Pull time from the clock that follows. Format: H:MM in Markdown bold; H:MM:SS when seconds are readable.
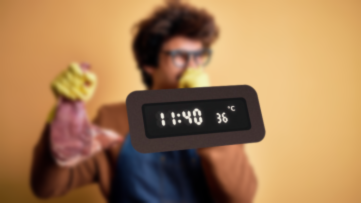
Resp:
**11:40**
